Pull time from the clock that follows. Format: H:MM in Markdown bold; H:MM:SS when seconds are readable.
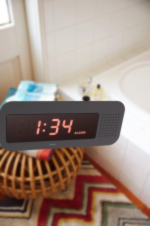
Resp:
**1:34**
